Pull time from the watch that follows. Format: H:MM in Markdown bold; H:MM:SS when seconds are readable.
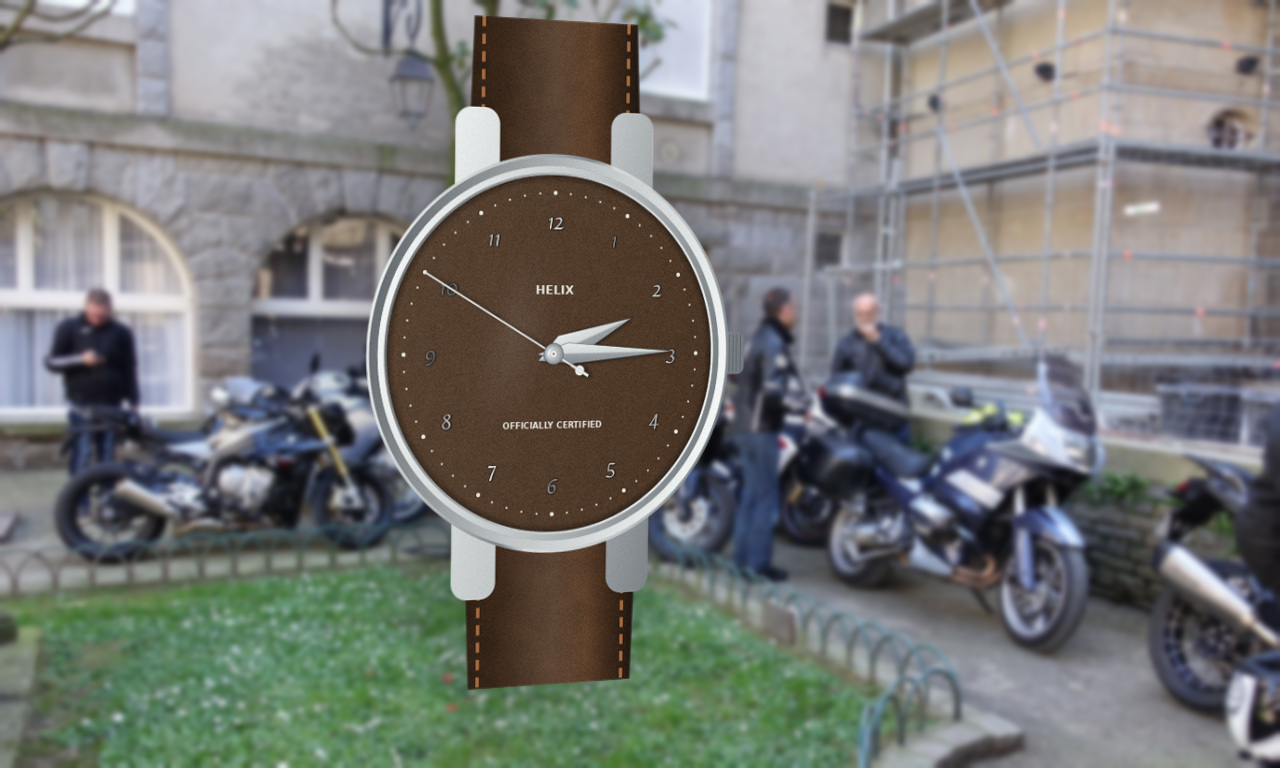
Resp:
**2:14:50**
